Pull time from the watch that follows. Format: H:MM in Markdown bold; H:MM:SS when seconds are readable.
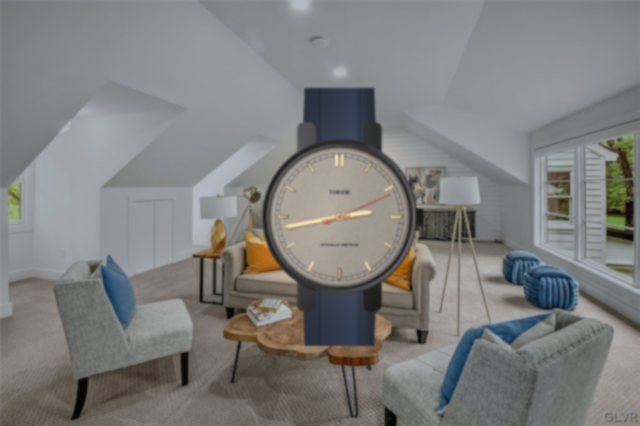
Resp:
**2:43:11**
